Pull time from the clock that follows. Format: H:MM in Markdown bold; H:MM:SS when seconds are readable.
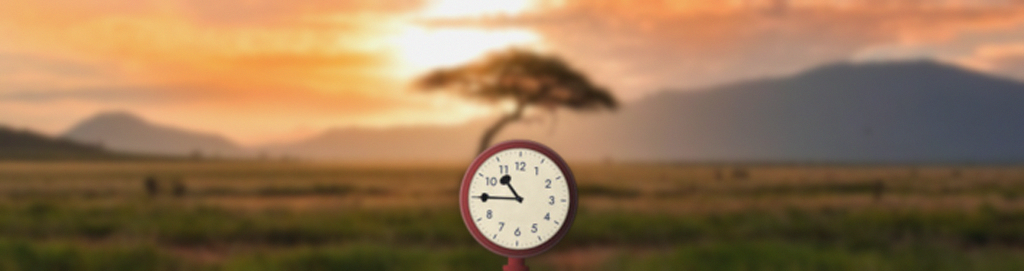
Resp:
**10:45**
